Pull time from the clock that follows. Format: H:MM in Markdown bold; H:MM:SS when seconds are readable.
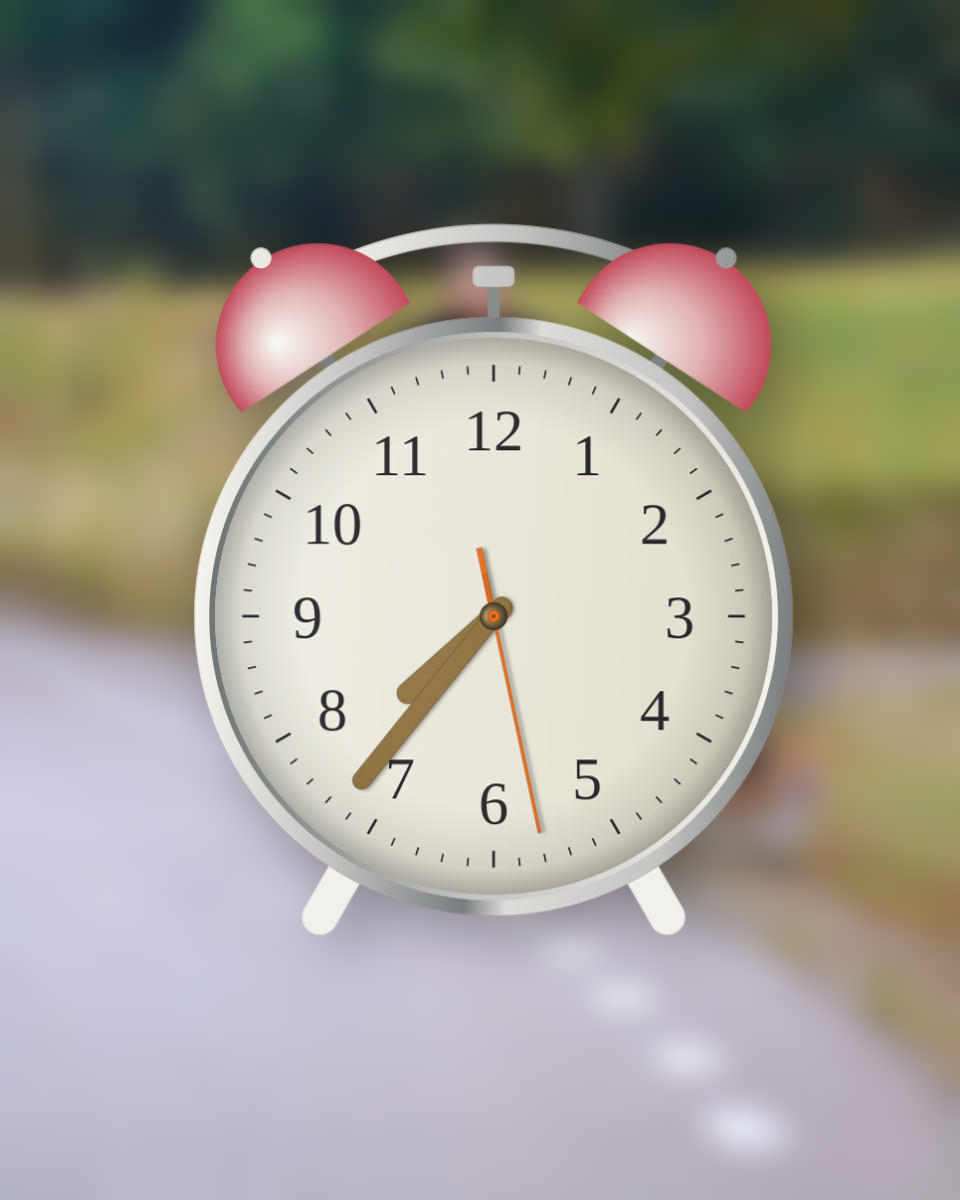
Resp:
**7:36:28**
